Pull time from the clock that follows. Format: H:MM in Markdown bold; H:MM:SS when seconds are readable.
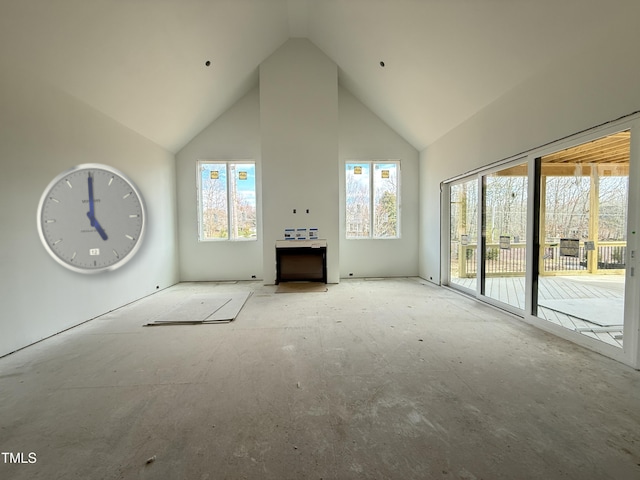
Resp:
**5:00**
